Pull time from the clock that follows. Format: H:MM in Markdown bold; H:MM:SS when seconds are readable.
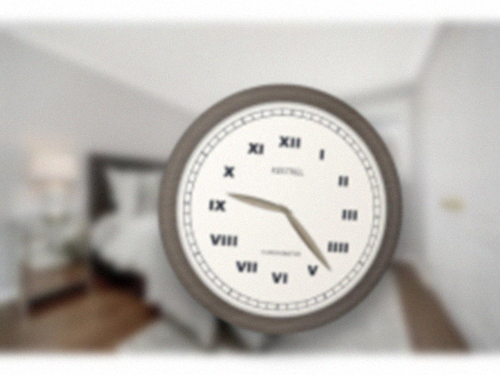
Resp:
**9:23**
